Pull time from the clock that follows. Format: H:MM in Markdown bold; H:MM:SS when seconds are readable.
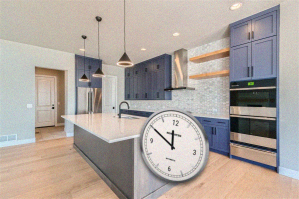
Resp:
**11:50**
